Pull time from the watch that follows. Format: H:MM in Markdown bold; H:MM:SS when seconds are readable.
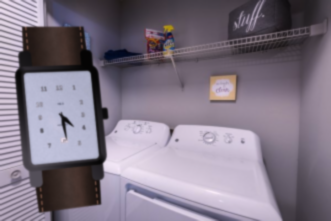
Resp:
**4:29**
